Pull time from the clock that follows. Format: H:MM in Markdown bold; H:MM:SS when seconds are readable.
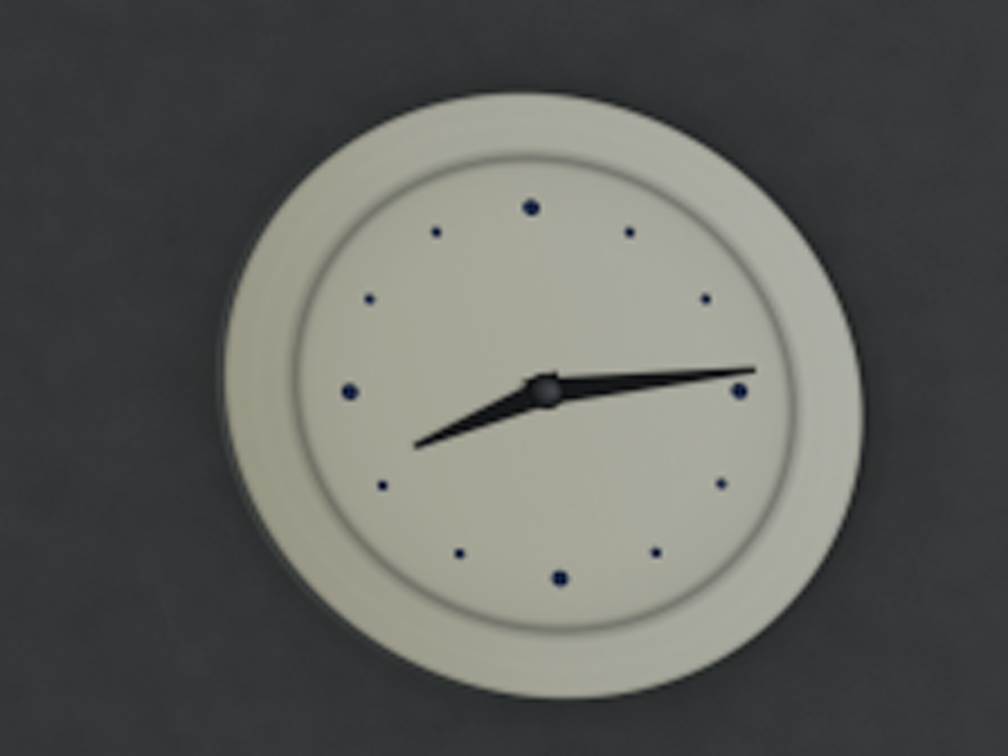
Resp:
**8:14**
